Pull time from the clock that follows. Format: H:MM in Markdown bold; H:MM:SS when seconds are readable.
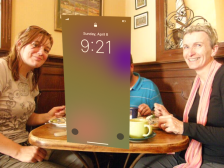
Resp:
**9:21**
